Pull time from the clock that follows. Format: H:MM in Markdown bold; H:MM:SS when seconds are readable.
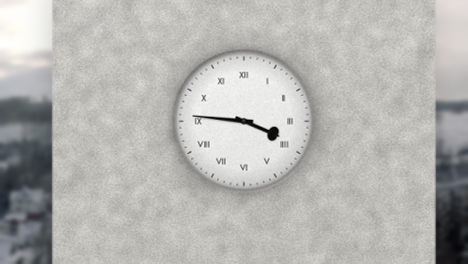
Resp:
**3:46**
